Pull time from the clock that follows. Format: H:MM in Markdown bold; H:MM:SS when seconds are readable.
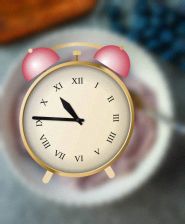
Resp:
**10:46**
